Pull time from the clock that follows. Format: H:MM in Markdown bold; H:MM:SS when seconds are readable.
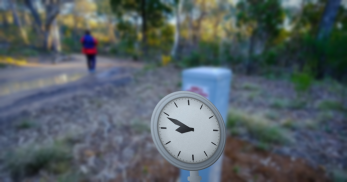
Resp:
**8:49**
